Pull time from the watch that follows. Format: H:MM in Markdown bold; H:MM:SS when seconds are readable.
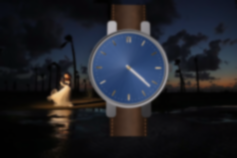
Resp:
**4:22**
